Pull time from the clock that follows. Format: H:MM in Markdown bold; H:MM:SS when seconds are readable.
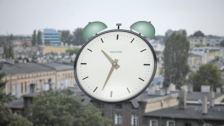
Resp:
**10:33**
